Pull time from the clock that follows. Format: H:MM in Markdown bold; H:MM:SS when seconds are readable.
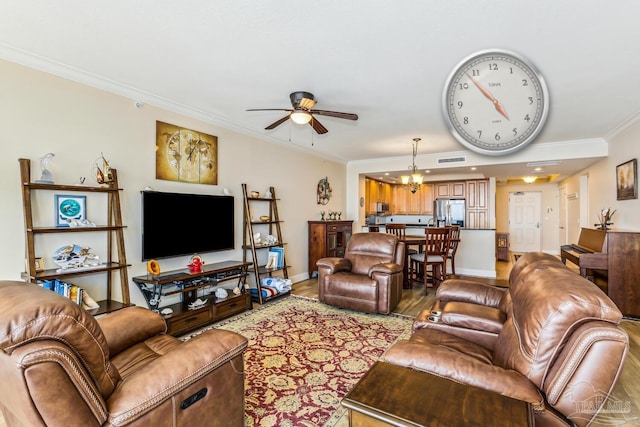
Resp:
**4:53**
